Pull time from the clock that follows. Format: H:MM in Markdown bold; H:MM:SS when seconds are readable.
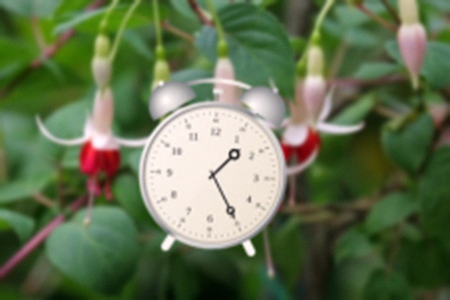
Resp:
**1:25**
